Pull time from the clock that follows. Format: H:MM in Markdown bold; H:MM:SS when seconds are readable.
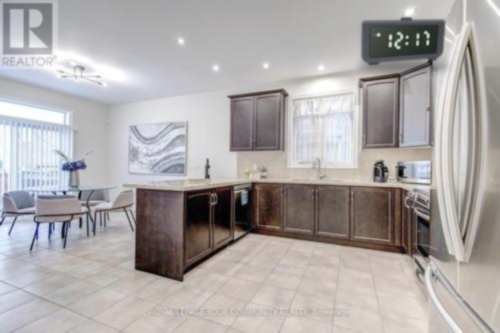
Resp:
**12:17**
